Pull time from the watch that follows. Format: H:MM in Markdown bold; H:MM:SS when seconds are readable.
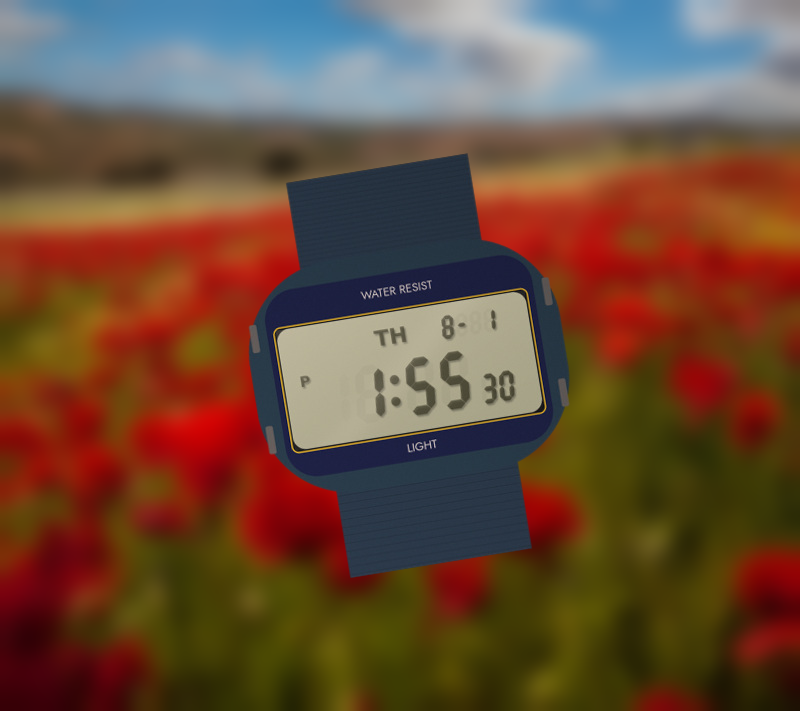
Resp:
**1:55:30**
